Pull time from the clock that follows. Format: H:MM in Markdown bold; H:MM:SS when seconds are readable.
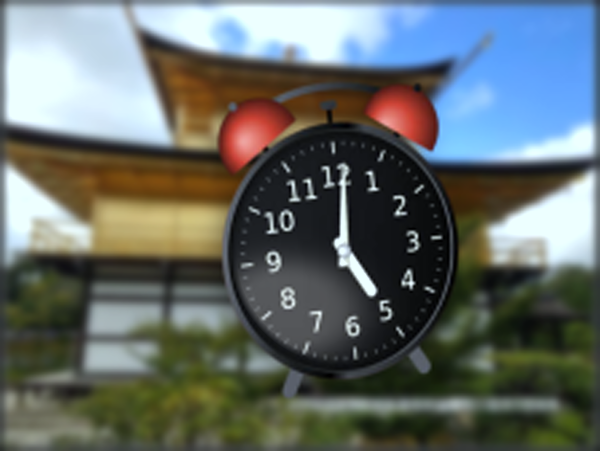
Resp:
**5:01**
